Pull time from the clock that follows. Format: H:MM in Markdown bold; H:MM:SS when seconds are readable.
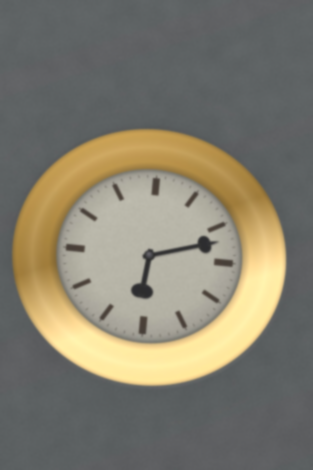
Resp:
**6:12**
